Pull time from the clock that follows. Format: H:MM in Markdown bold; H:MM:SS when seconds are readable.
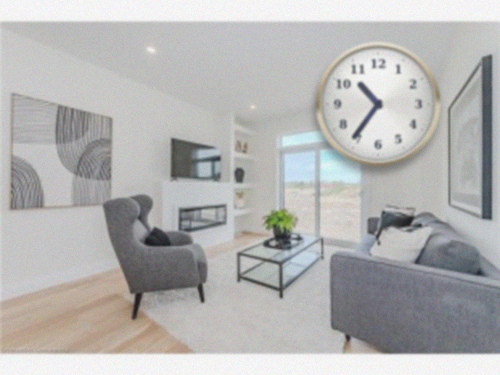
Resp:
**10:36**
